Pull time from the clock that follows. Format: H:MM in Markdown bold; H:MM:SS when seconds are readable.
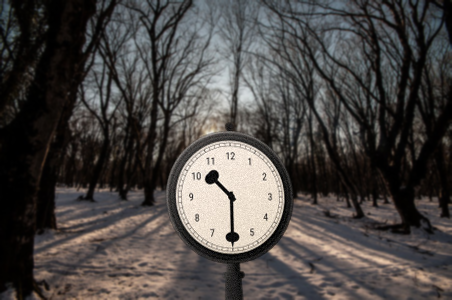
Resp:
**10:30**
